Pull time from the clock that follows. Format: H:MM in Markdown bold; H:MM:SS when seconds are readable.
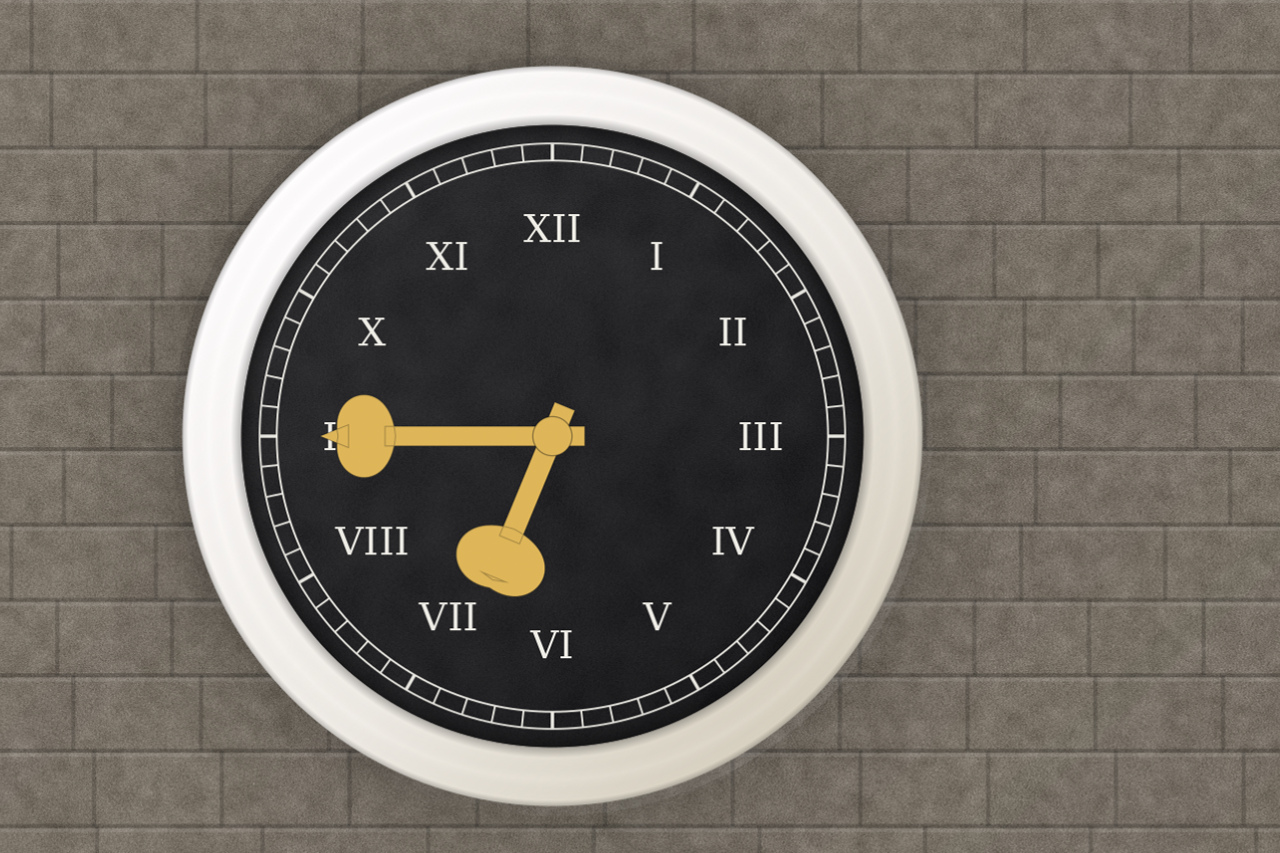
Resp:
**6:45**
